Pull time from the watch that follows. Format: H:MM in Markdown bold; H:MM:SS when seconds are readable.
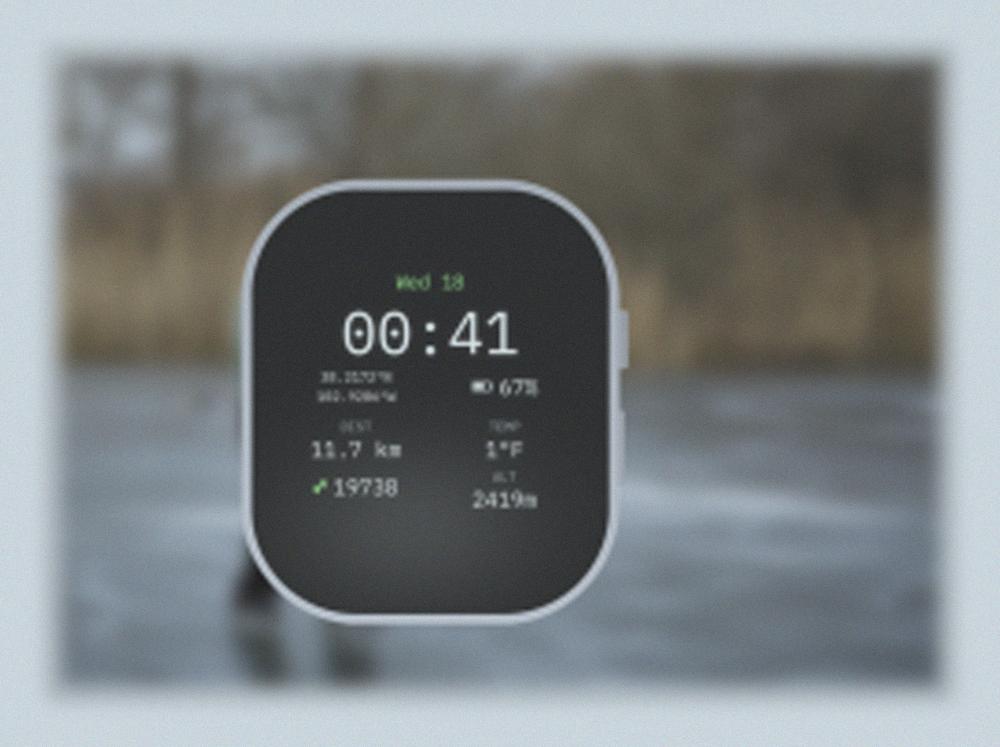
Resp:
**0:41**
